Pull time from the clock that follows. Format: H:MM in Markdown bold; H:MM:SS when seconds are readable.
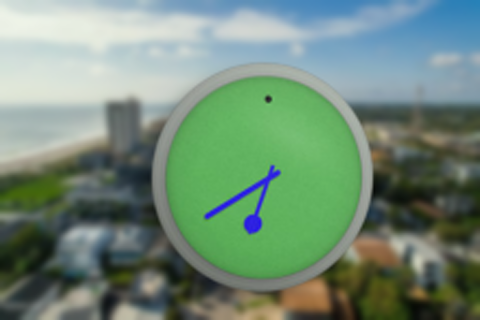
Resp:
**6:40**
